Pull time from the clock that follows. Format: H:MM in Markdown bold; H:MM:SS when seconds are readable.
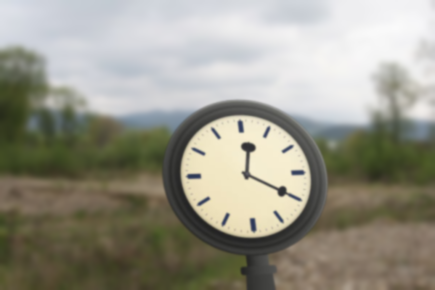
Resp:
**12:20**
